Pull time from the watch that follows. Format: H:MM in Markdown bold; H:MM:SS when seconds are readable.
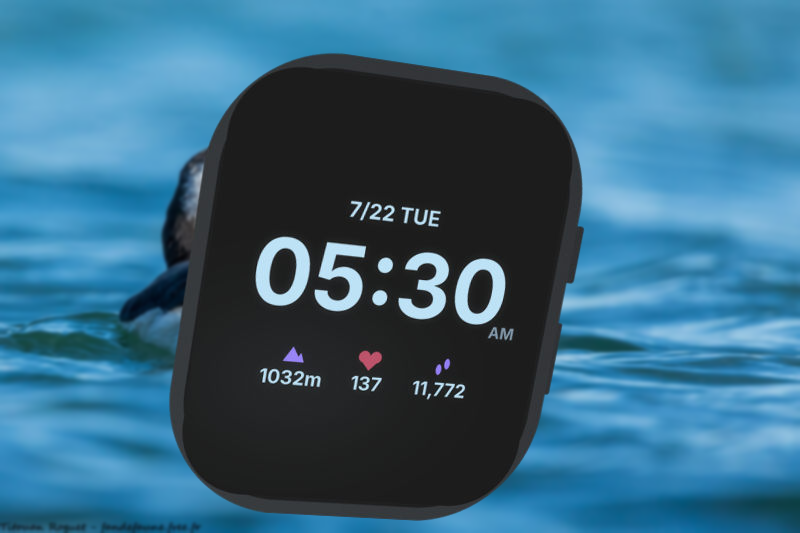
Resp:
**5:30**
